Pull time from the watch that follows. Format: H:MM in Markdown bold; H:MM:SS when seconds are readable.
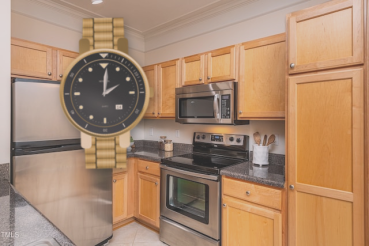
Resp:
**2:01**
